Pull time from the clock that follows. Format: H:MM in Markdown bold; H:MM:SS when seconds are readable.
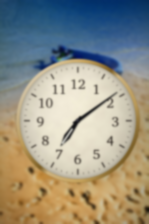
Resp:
**7:09**
